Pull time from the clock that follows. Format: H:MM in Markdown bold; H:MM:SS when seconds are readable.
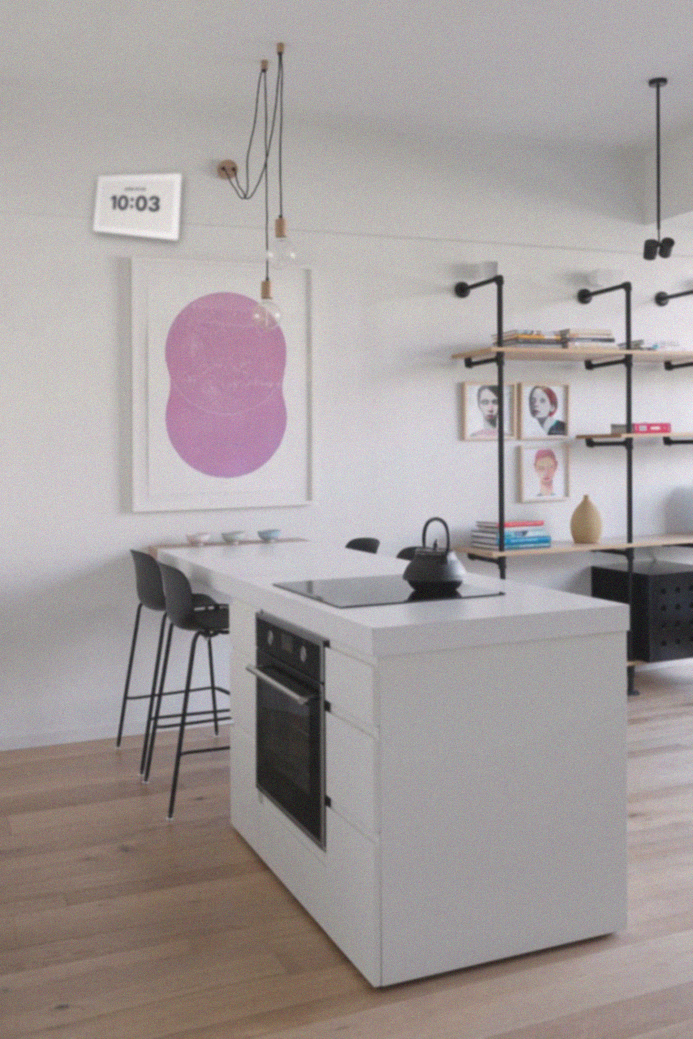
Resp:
**10:03**
